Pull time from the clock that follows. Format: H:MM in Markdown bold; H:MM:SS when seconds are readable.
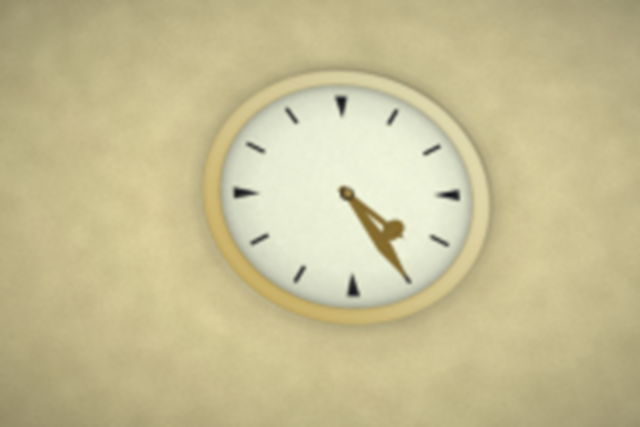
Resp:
**4:25**
